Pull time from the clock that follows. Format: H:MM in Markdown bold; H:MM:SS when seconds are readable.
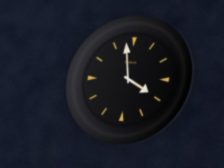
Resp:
**3:58**
